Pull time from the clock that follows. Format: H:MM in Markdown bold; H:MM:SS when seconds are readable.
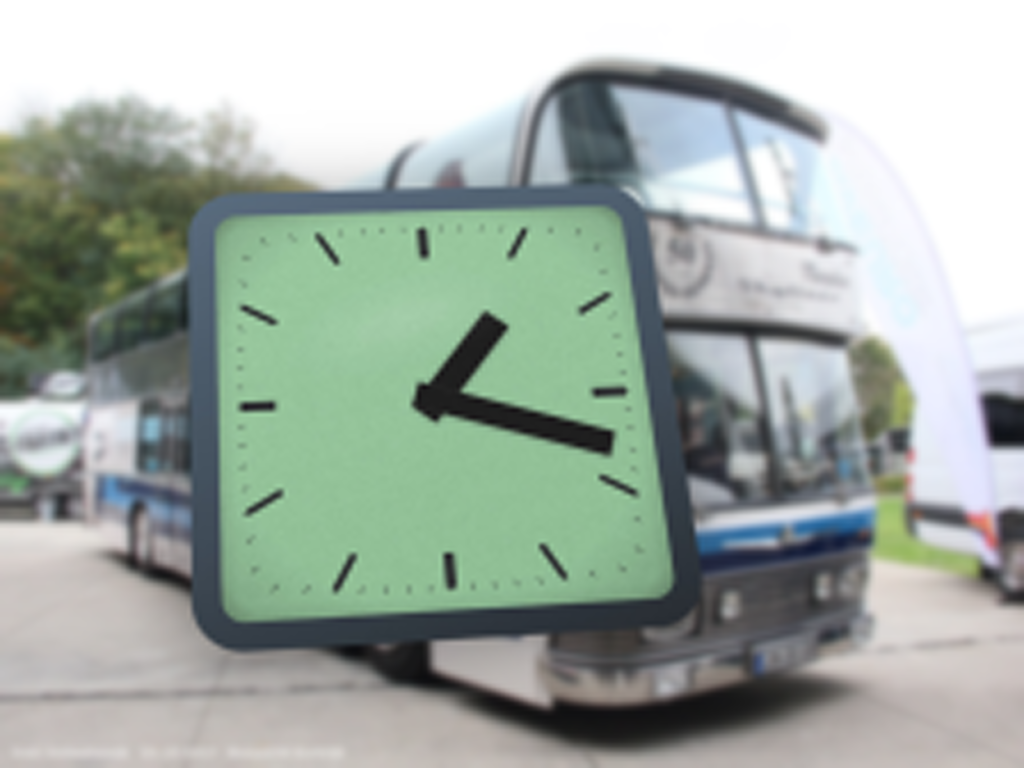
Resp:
**1:18**
